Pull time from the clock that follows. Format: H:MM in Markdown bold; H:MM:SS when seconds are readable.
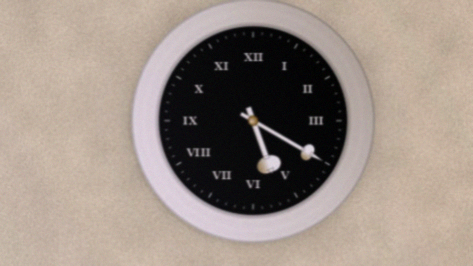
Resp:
**5:20**
